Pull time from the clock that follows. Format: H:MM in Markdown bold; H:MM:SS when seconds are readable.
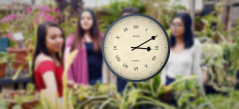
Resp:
**3:10**
